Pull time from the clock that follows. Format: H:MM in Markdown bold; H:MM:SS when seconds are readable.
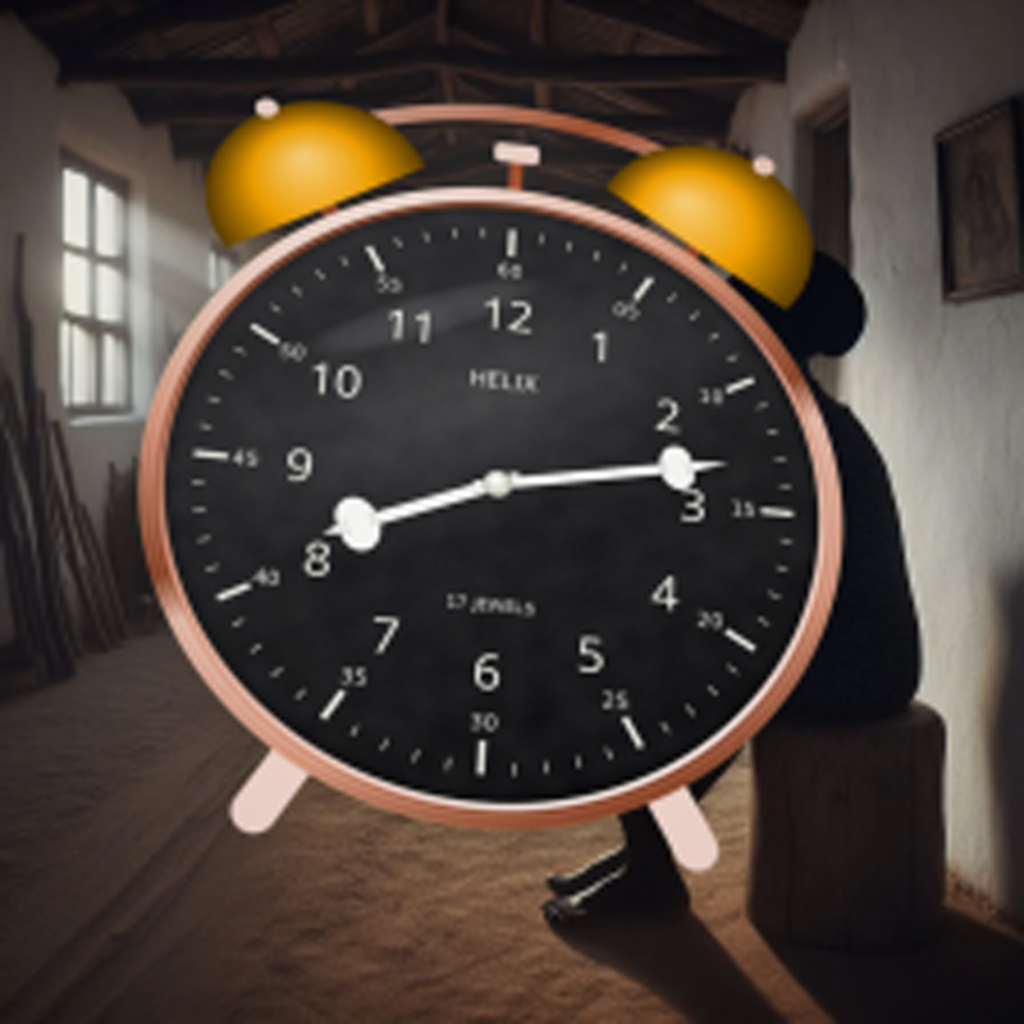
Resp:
**8:13**
